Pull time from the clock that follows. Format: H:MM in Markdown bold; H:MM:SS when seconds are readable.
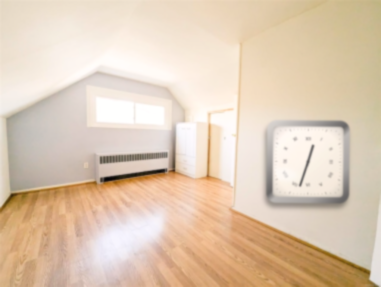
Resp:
**12:33**
